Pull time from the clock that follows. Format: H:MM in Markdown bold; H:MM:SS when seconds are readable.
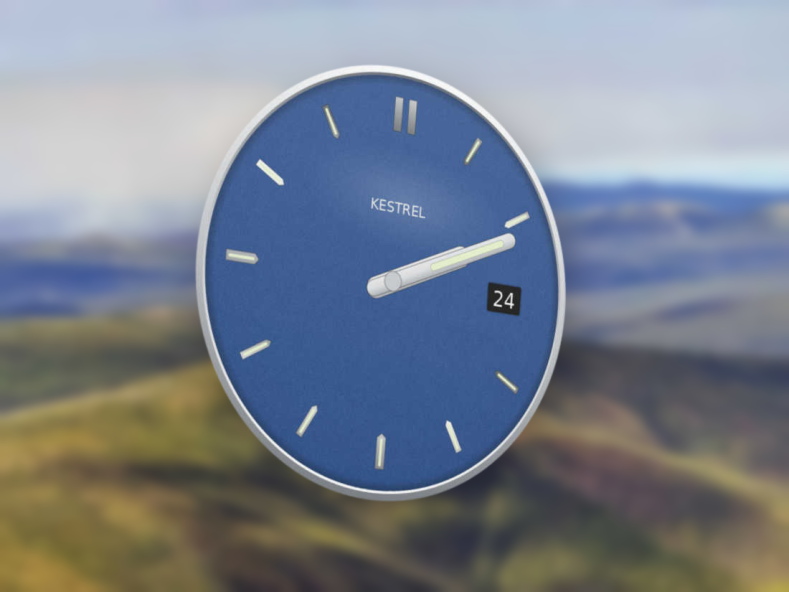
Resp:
**2:11**
